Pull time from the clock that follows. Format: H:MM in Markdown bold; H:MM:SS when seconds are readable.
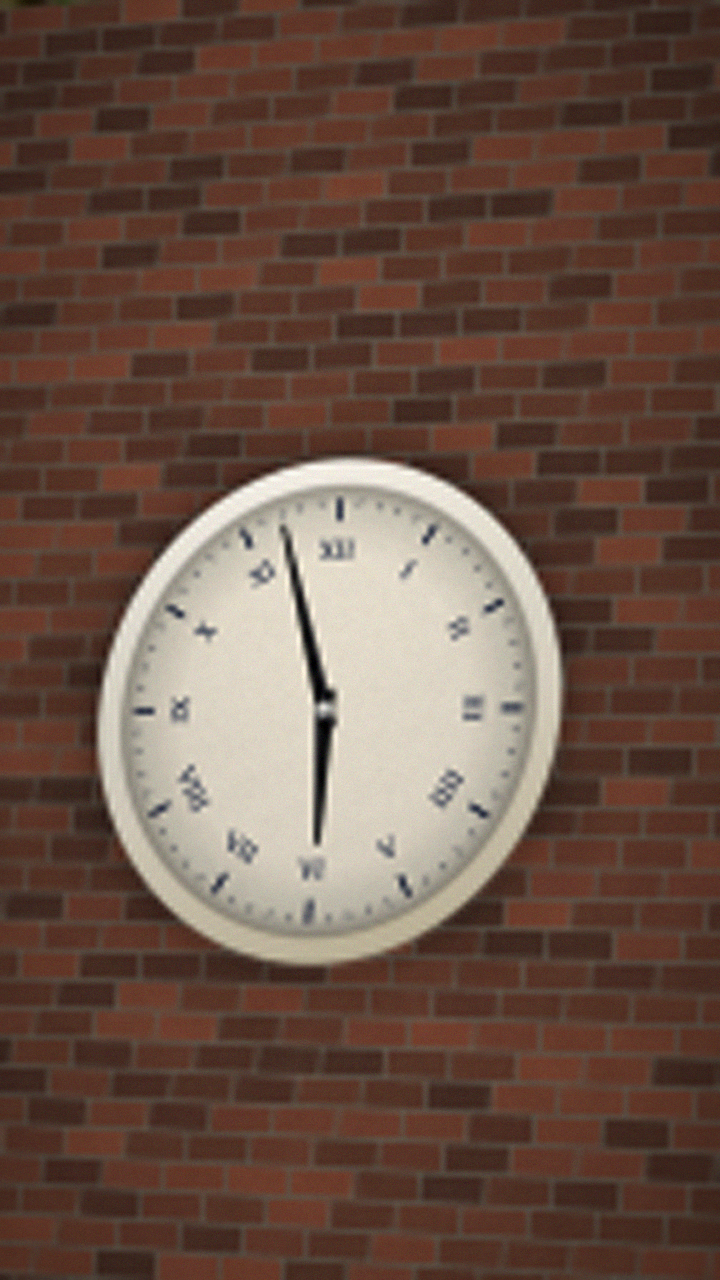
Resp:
**5:57**
